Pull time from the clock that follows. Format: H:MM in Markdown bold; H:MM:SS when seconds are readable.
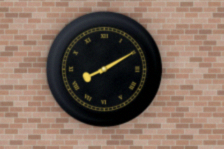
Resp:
**8:10**
